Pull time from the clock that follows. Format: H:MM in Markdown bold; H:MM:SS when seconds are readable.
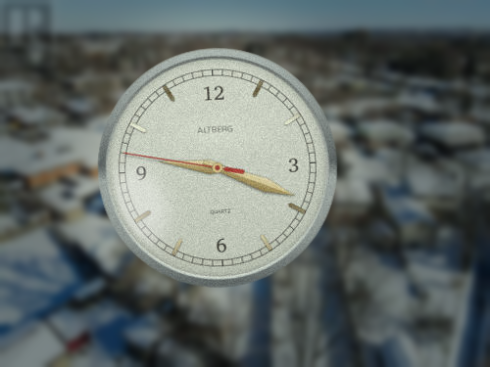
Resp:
**9:18:47**
